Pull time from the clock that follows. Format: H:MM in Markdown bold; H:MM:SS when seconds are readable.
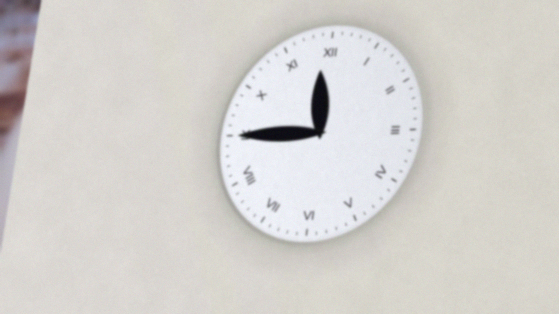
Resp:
**11:45**
